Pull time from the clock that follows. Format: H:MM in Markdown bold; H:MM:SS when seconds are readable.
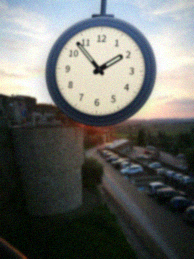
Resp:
**1:53**
